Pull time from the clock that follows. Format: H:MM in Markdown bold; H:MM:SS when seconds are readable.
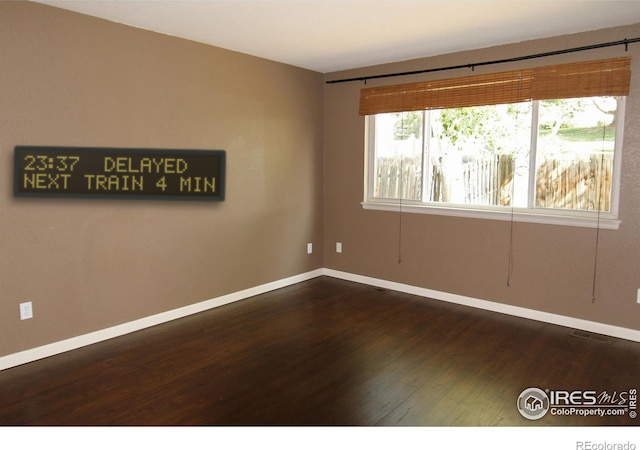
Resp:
**23:37**
